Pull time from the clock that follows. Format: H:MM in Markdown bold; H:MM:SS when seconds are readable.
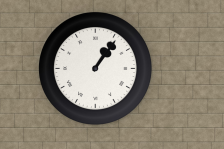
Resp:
**1:06**
